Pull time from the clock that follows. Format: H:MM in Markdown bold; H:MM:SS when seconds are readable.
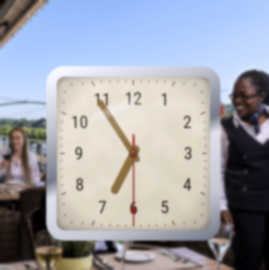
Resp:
**6:54:30**
